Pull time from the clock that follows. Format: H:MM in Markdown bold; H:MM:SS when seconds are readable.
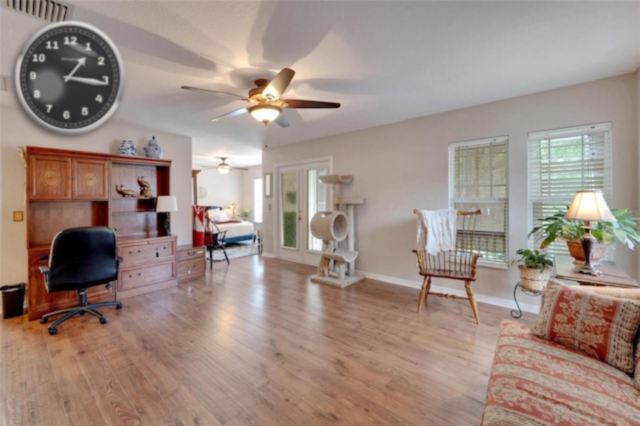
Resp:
**1:16**
